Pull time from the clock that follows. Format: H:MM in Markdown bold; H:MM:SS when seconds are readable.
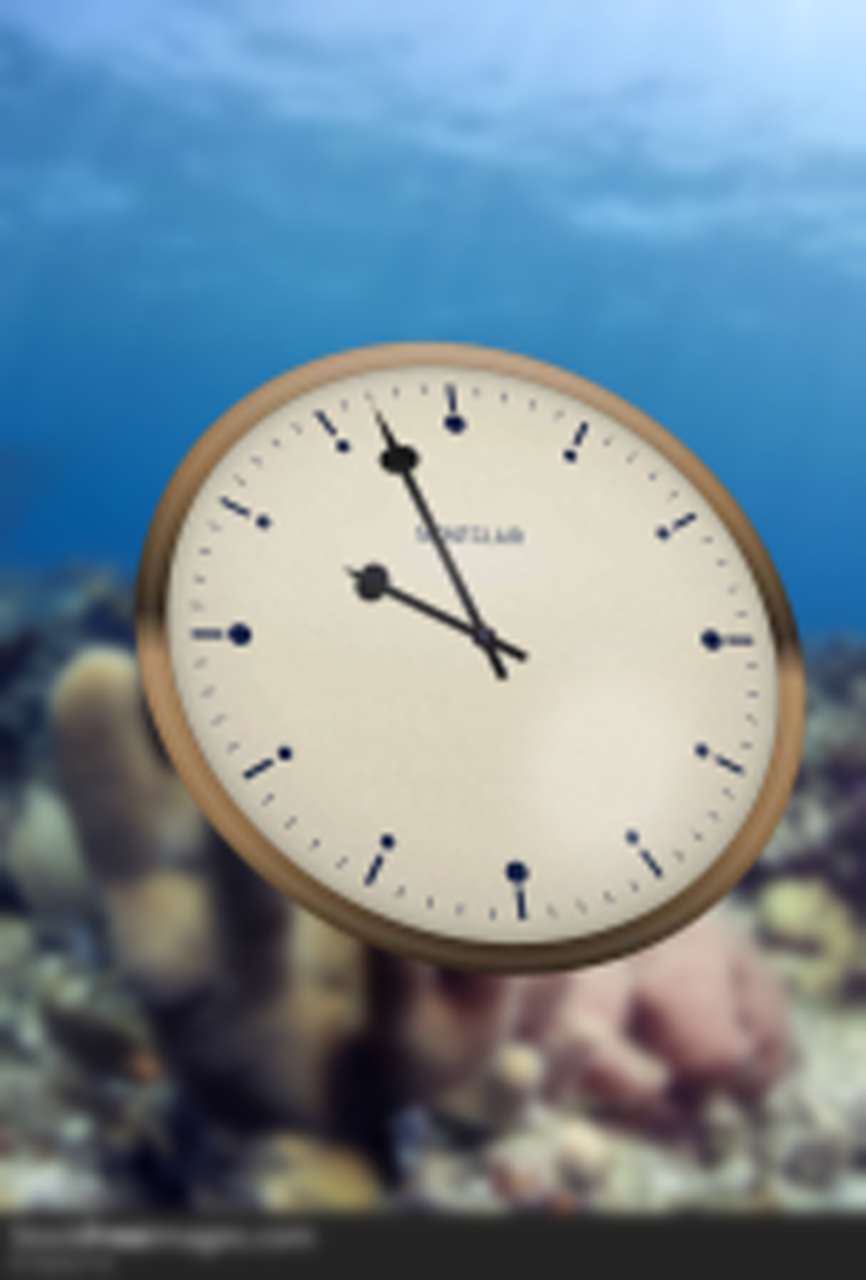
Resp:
**9:57**
